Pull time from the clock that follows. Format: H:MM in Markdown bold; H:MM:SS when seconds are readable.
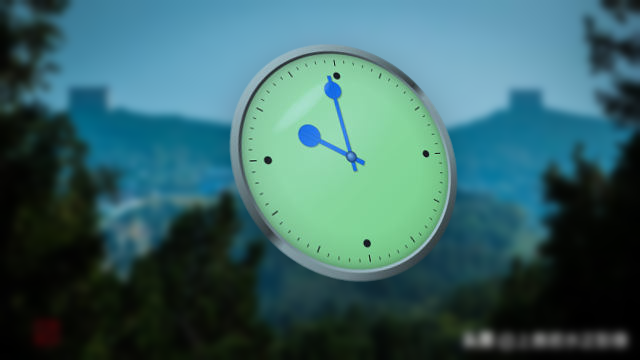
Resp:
**9:59**
